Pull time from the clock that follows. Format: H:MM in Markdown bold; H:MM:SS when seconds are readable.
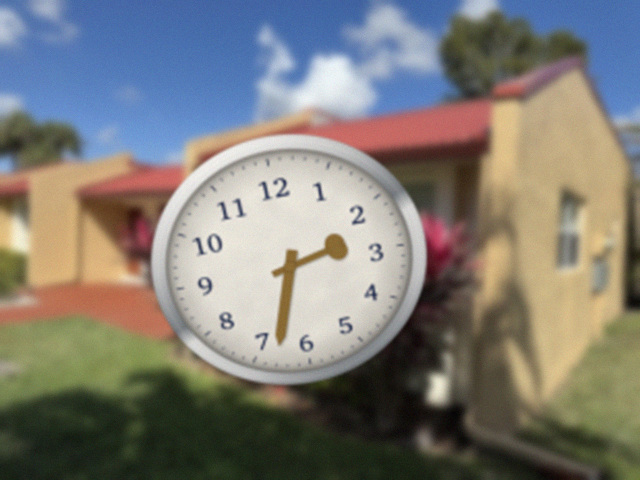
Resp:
**2:33**
